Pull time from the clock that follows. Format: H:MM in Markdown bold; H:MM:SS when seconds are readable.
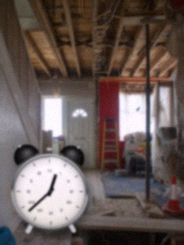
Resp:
**12:38**
